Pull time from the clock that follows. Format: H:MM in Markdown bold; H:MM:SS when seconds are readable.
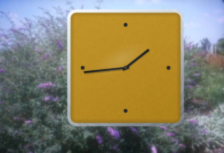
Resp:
**1:44**
